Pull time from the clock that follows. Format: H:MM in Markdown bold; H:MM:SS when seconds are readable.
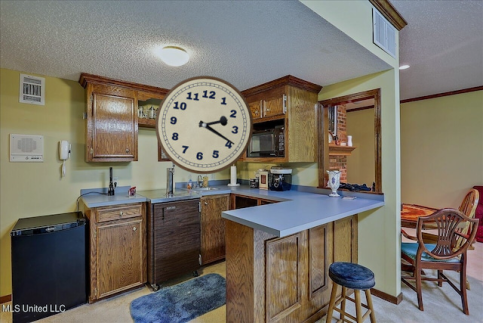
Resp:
**2:19**
